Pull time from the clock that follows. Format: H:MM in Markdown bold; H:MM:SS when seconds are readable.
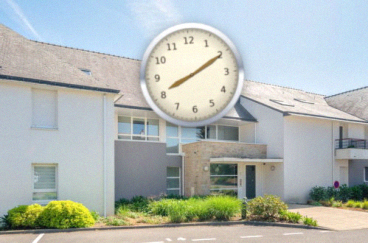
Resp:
**8:10**
